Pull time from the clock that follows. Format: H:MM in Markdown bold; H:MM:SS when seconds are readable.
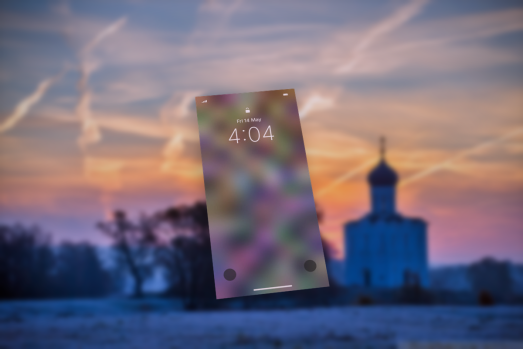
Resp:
**4:04**
